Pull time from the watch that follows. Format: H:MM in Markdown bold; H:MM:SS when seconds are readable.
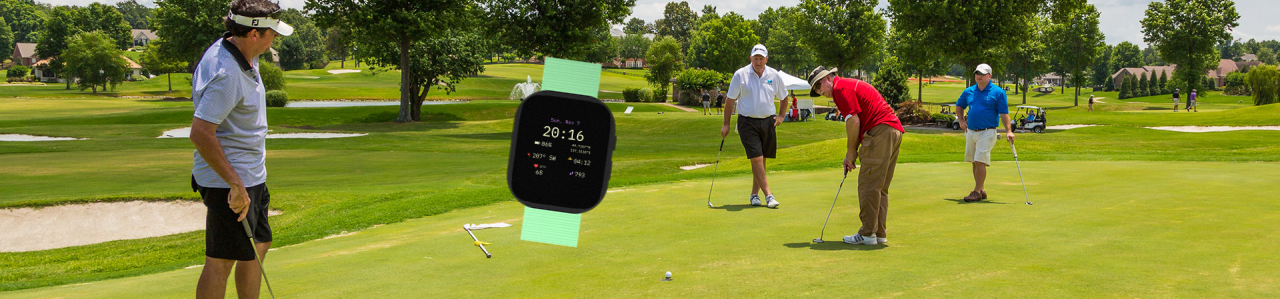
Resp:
**20:16**
